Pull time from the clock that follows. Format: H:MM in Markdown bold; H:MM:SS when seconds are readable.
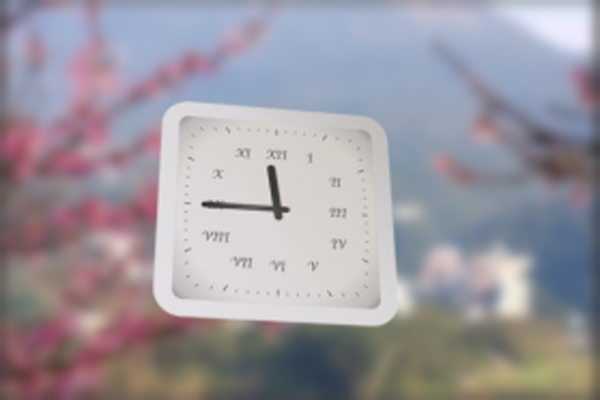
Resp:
**11:45**
